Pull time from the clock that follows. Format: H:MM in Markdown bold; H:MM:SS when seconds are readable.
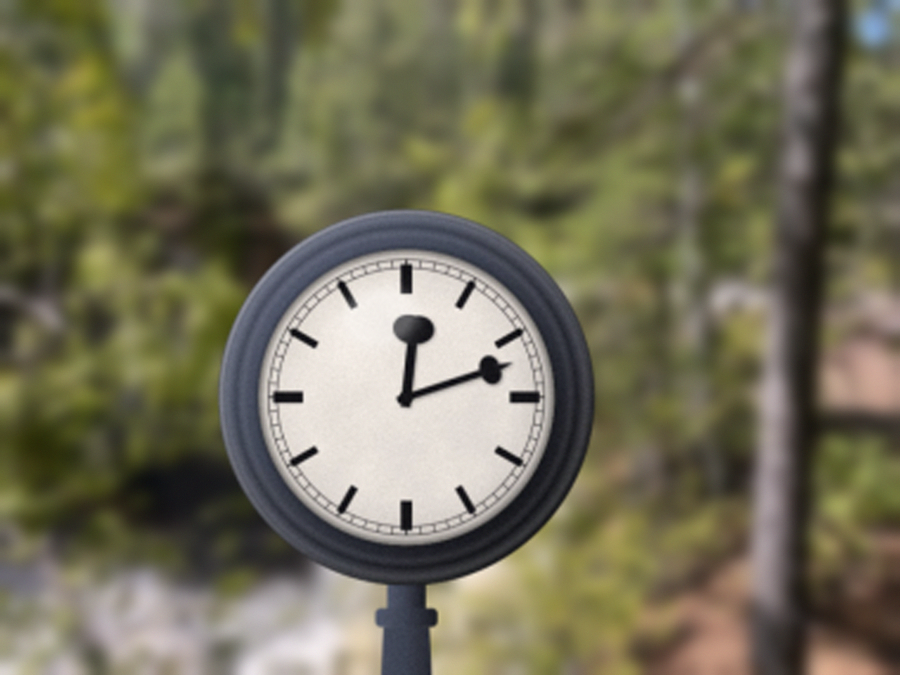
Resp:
**12:12**
